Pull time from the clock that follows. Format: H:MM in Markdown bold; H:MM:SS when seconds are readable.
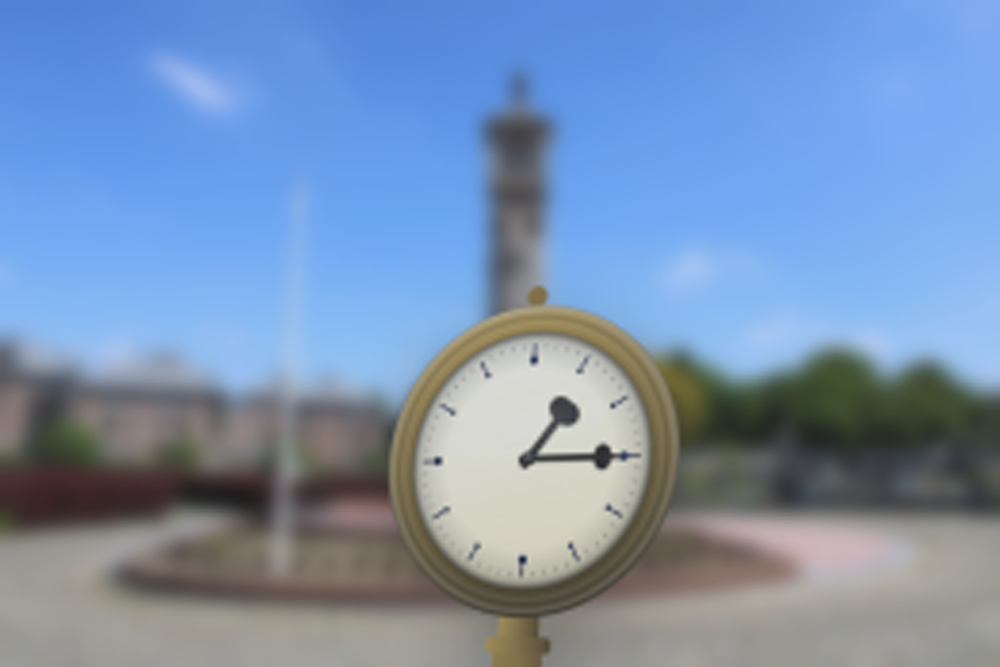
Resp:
**1:15**
